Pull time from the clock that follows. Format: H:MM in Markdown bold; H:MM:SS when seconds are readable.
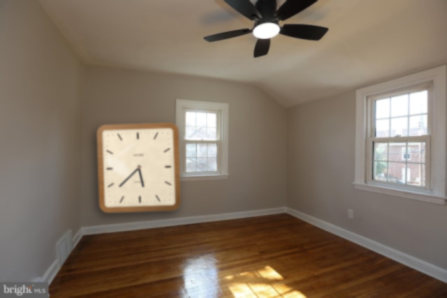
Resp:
**5:38**
